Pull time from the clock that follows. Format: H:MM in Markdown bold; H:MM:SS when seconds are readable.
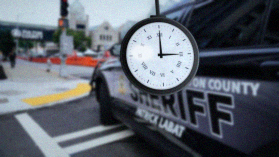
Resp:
**3:00**
